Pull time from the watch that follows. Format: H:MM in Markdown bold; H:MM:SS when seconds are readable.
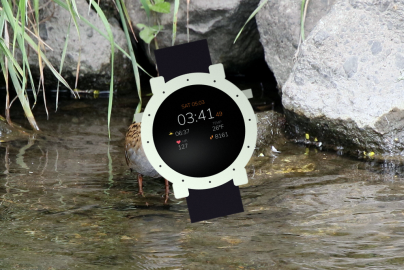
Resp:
**3:41**
